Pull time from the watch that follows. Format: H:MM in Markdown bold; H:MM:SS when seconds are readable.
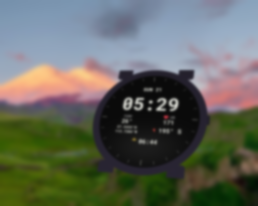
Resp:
**5:29**
